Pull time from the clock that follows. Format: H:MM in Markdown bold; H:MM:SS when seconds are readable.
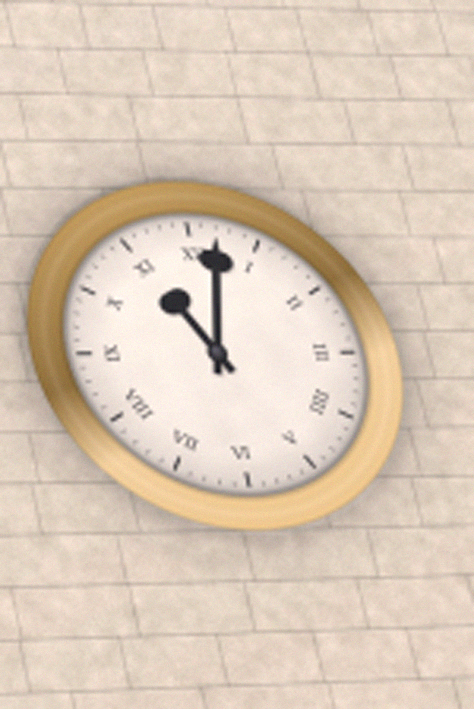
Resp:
**11:02**
